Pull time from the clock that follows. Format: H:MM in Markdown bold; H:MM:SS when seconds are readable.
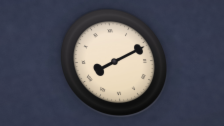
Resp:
**8:11**
